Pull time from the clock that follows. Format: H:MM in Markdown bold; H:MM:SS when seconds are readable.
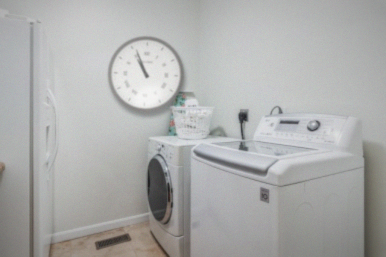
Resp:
**10:56**
